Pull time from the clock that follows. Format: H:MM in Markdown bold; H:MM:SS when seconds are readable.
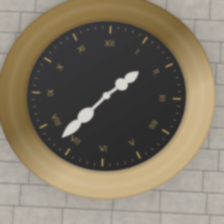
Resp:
**1:37**
